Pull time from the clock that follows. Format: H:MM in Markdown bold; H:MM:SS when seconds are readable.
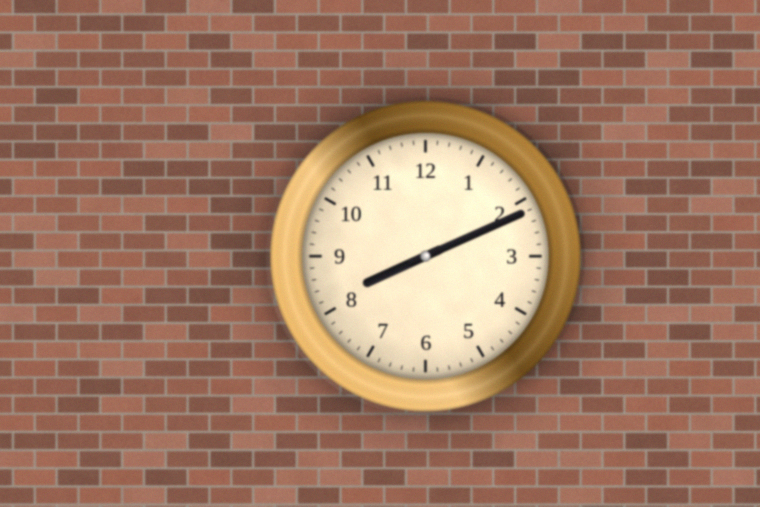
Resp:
**8:11**
